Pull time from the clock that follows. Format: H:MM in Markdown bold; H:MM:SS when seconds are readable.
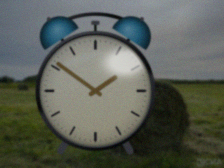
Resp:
**1:51**
